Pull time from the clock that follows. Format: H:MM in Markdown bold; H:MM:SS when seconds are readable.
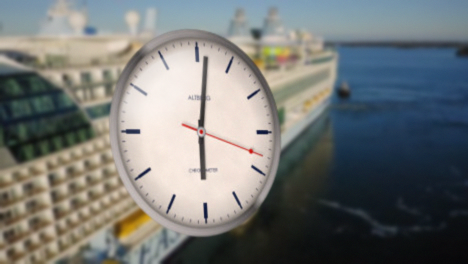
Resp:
**6:01:18**
